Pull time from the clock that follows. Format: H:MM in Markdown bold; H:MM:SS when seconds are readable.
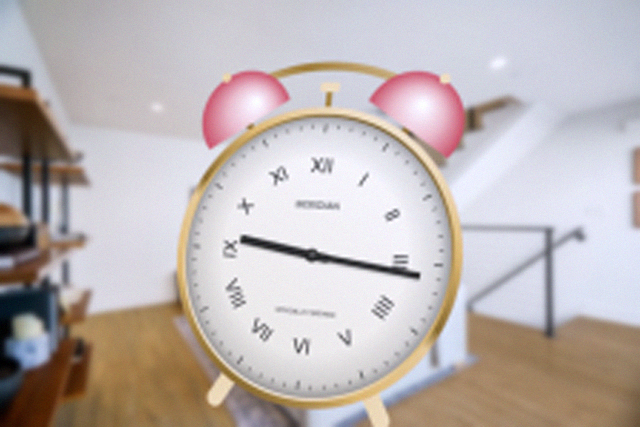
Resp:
**9:16**
